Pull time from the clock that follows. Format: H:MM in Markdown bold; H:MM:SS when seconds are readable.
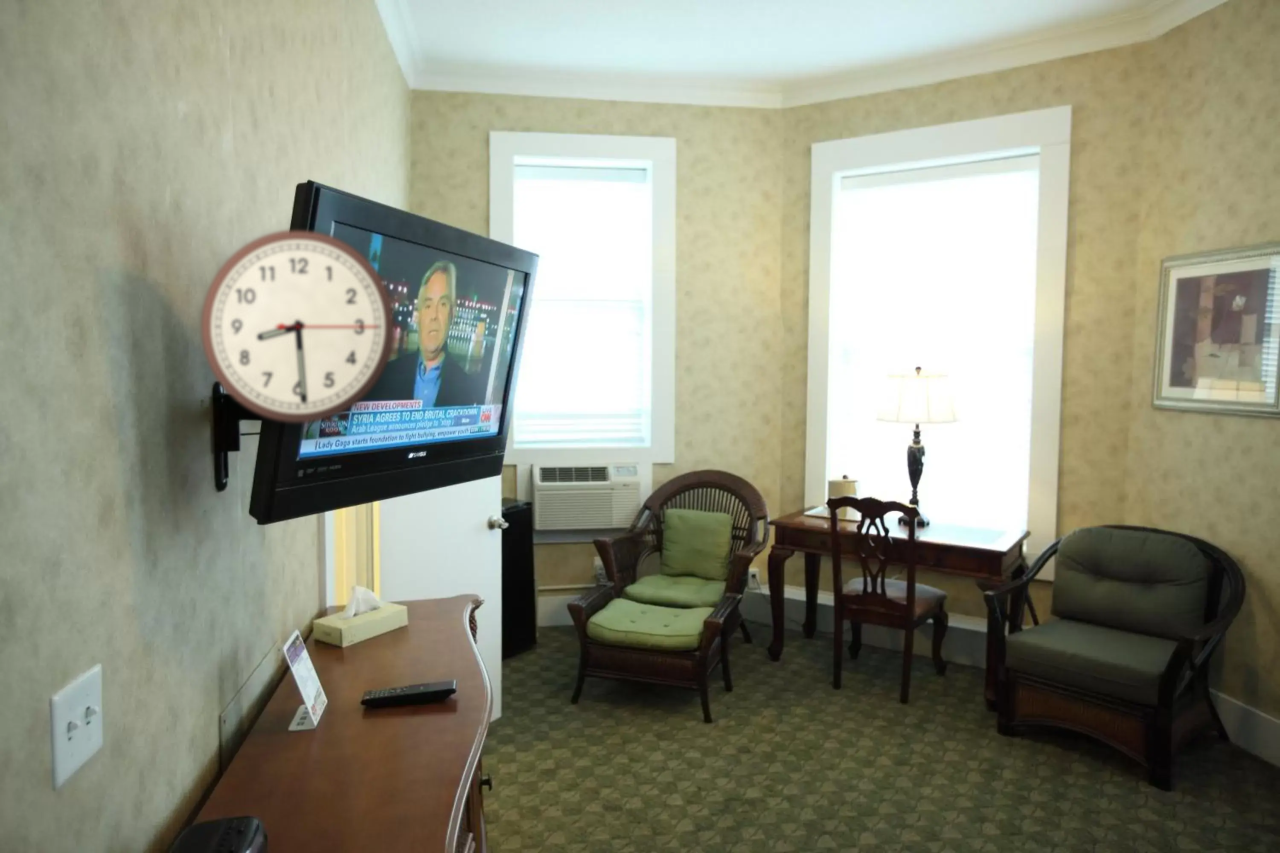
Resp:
**8:29:15**
